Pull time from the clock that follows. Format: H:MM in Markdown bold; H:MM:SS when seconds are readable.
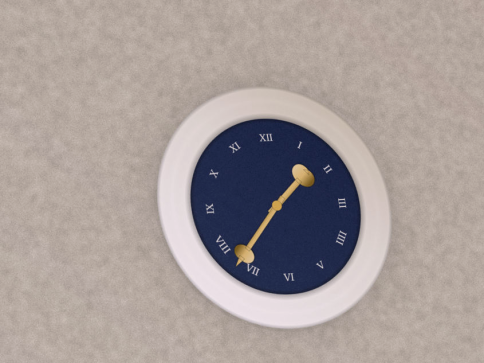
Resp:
**1:37**
